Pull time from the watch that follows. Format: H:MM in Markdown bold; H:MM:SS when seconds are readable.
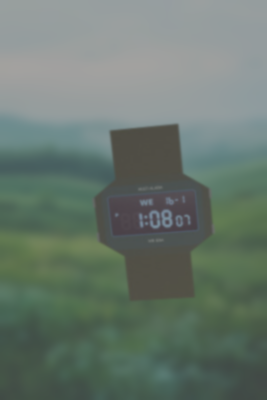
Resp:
**1:08:07**
